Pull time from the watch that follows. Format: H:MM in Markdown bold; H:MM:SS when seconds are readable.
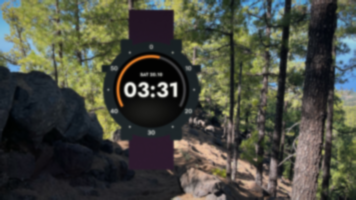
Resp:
**3:31**
